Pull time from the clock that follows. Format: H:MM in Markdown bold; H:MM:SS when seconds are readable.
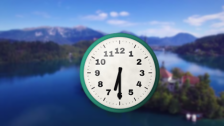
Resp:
**6:30**
